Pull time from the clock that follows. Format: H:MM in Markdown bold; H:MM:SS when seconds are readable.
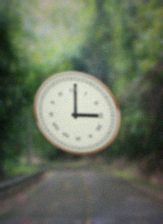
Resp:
**3:01**
